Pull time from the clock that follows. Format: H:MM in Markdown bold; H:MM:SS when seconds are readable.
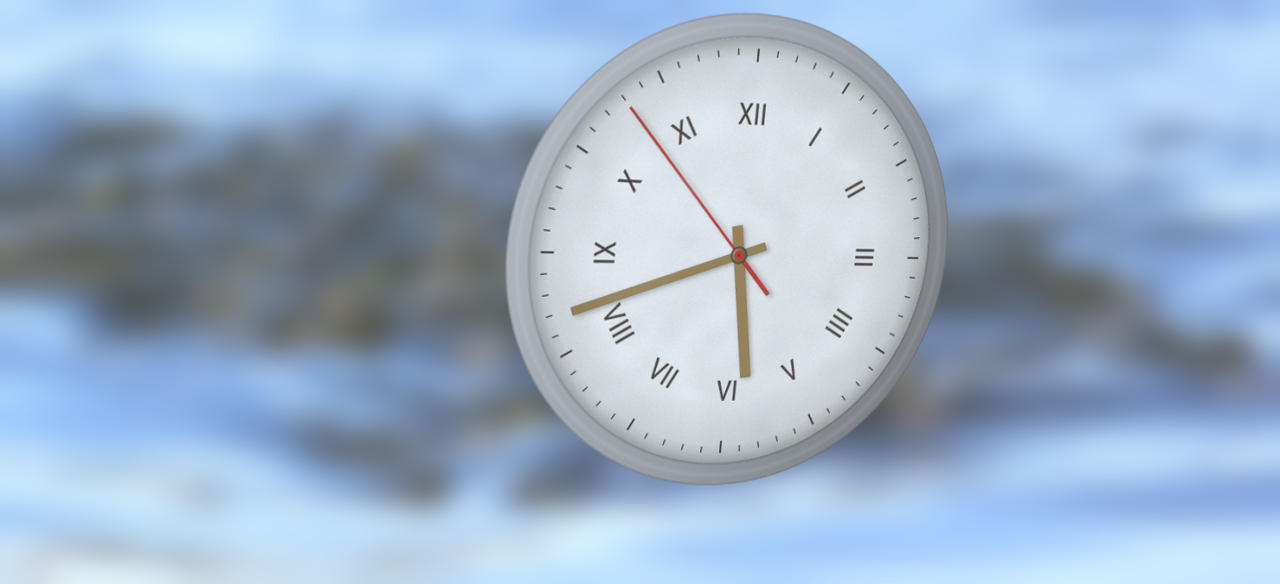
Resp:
**5:41:53**
